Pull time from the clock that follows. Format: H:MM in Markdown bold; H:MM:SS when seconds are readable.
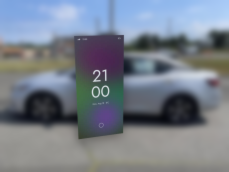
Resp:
**21:00**
